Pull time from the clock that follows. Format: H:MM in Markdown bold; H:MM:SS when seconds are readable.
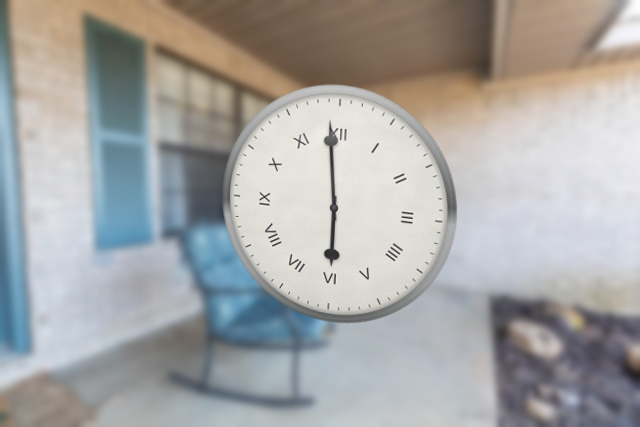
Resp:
**5:59**
